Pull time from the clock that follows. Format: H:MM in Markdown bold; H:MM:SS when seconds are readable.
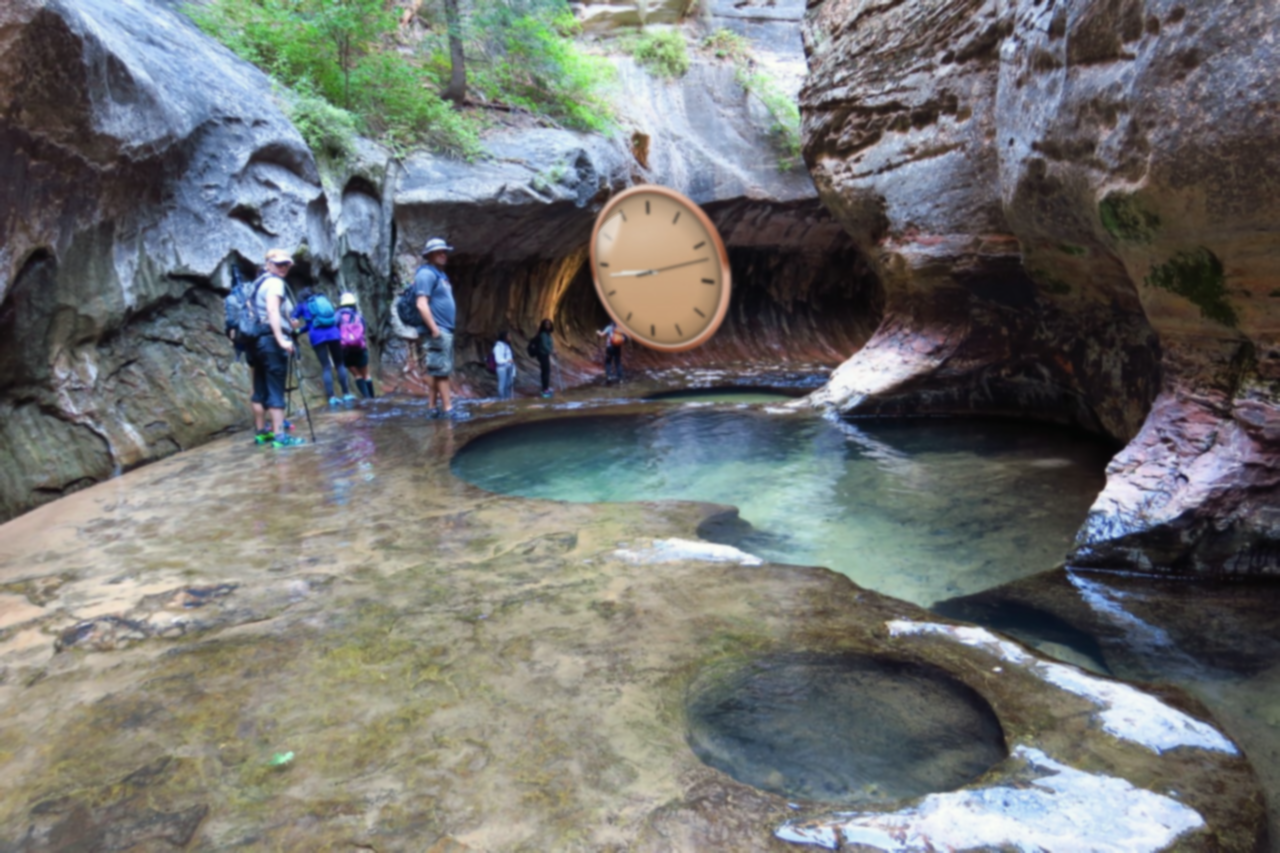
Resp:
**8:43:12**
